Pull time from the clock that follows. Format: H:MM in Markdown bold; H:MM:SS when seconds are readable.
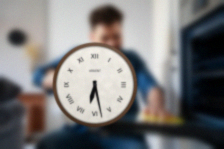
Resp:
**6:28**
